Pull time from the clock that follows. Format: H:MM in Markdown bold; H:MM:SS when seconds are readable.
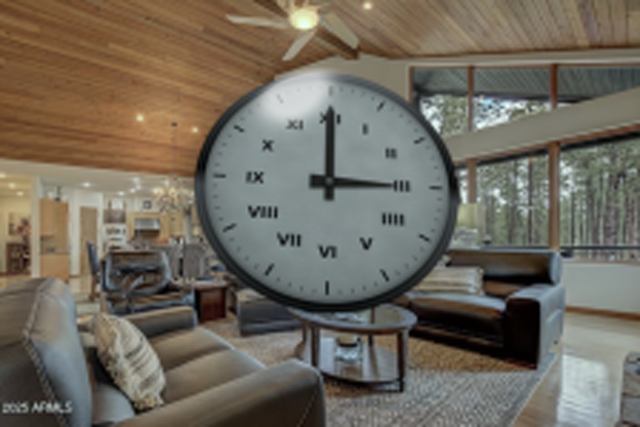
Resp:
**3:00**
